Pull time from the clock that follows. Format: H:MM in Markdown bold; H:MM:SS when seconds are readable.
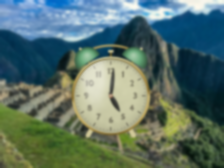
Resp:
**5:01**
